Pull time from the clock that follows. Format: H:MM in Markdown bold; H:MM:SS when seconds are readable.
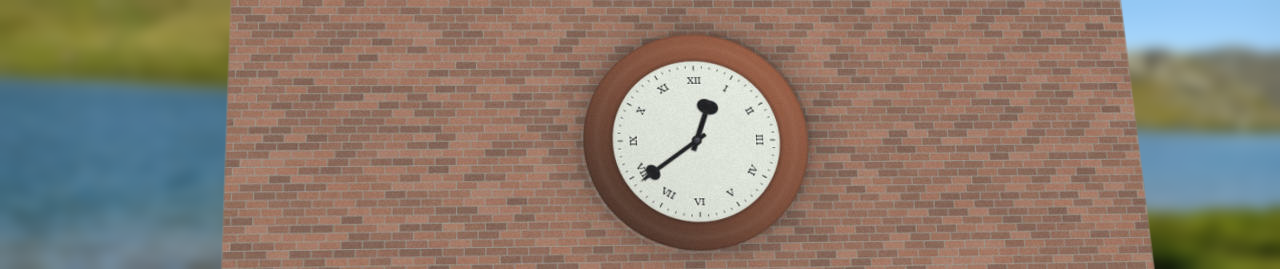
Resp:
**12:39**
